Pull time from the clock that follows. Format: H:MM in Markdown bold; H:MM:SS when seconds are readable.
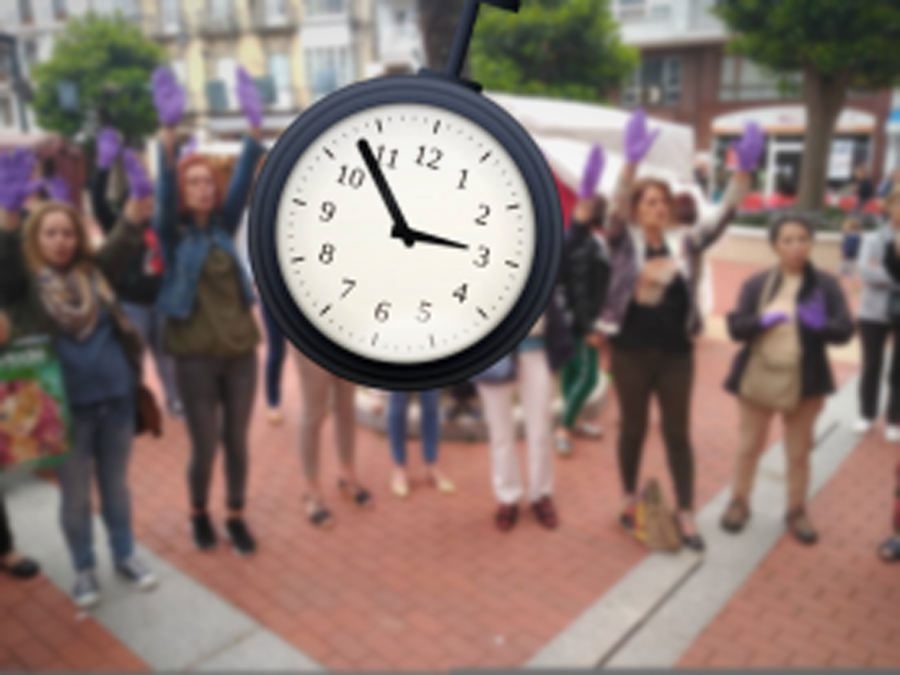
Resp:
**2:53**
